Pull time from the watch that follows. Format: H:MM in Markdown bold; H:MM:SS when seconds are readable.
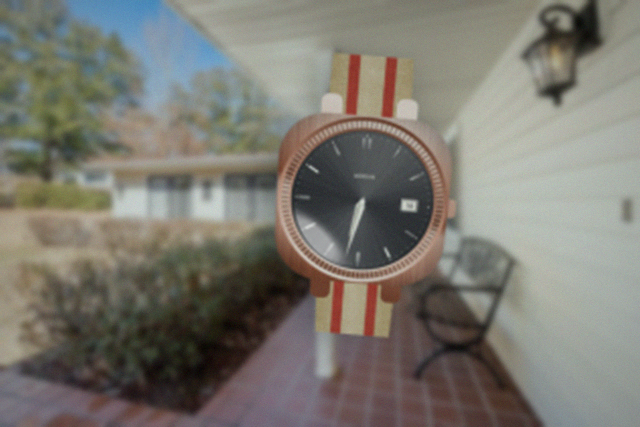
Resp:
**6:32**
